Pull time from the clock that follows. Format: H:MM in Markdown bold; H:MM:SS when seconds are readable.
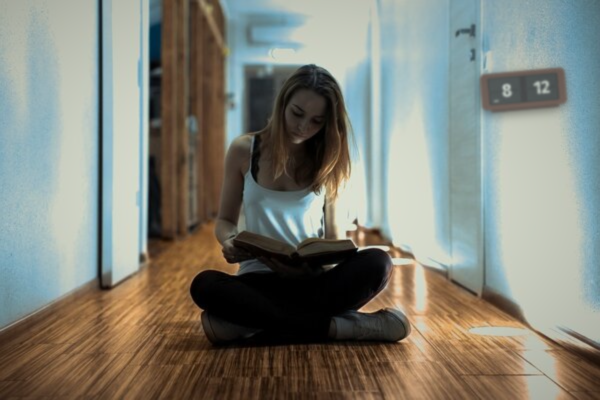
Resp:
**8:12**
